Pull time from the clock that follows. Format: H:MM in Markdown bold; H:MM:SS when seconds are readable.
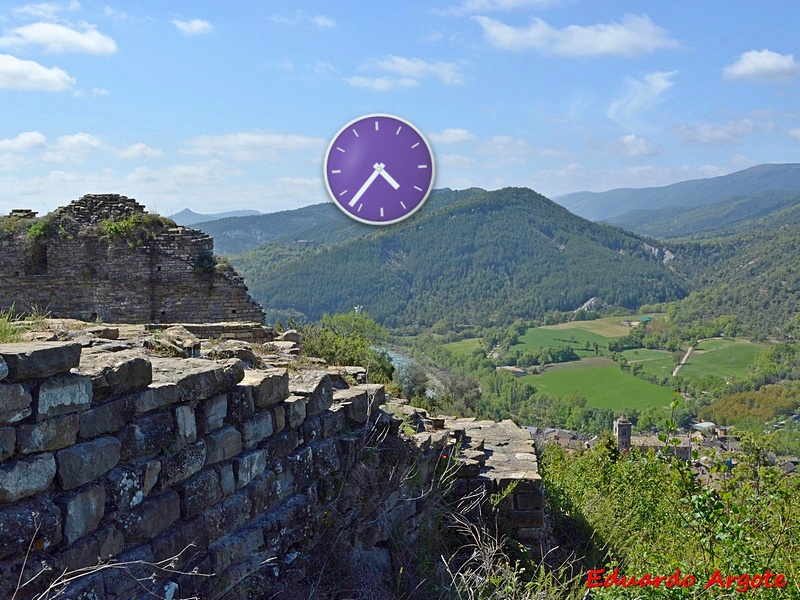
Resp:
**4:37**
